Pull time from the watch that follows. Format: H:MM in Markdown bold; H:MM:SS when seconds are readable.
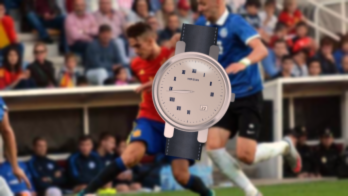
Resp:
**8:44**
